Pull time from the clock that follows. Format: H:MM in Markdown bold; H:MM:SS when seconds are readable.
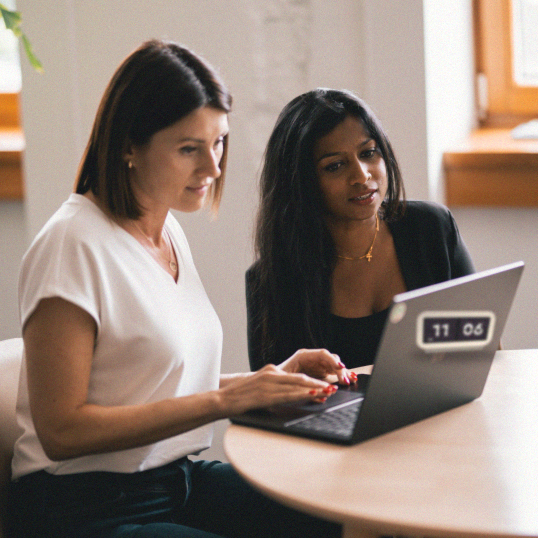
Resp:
**11:06**
